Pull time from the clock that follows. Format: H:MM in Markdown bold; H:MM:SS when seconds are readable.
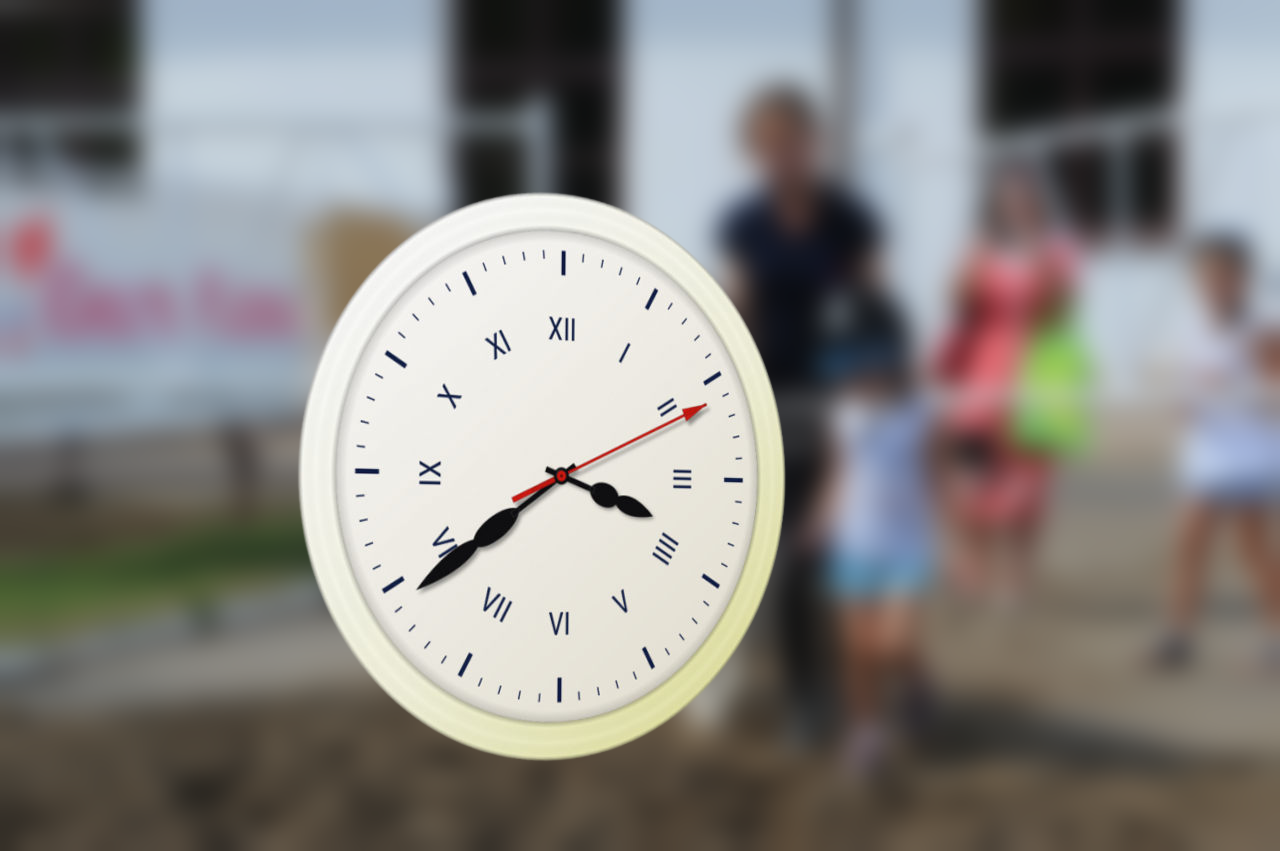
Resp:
**3:39:11**
